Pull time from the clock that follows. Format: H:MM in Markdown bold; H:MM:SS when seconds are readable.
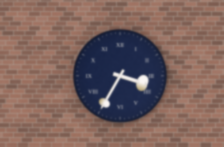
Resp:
**3:35**
